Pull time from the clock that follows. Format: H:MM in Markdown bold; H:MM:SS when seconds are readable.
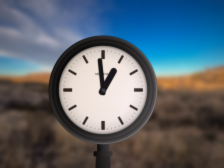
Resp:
**12:59**
